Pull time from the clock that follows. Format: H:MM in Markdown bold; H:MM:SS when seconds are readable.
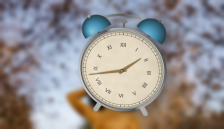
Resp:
**1:43**
